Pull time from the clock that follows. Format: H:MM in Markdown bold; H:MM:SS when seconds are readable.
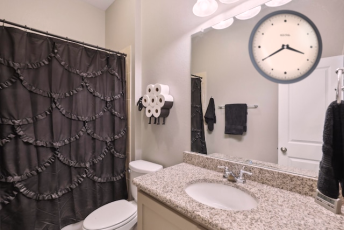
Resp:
**3:40**
